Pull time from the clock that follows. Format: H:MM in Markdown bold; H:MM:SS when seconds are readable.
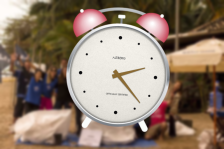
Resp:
**2:23**
